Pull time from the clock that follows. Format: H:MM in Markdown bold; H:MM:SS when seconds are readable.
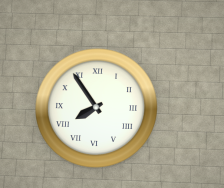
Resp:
**7:54**
